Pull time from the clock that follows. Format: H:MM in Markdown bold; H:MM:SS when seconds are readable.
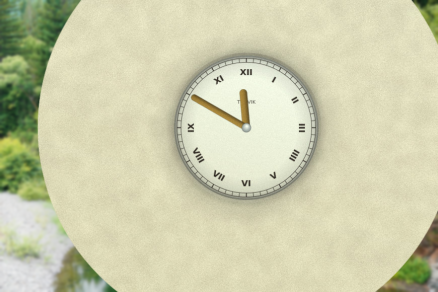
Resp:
**11:50**
